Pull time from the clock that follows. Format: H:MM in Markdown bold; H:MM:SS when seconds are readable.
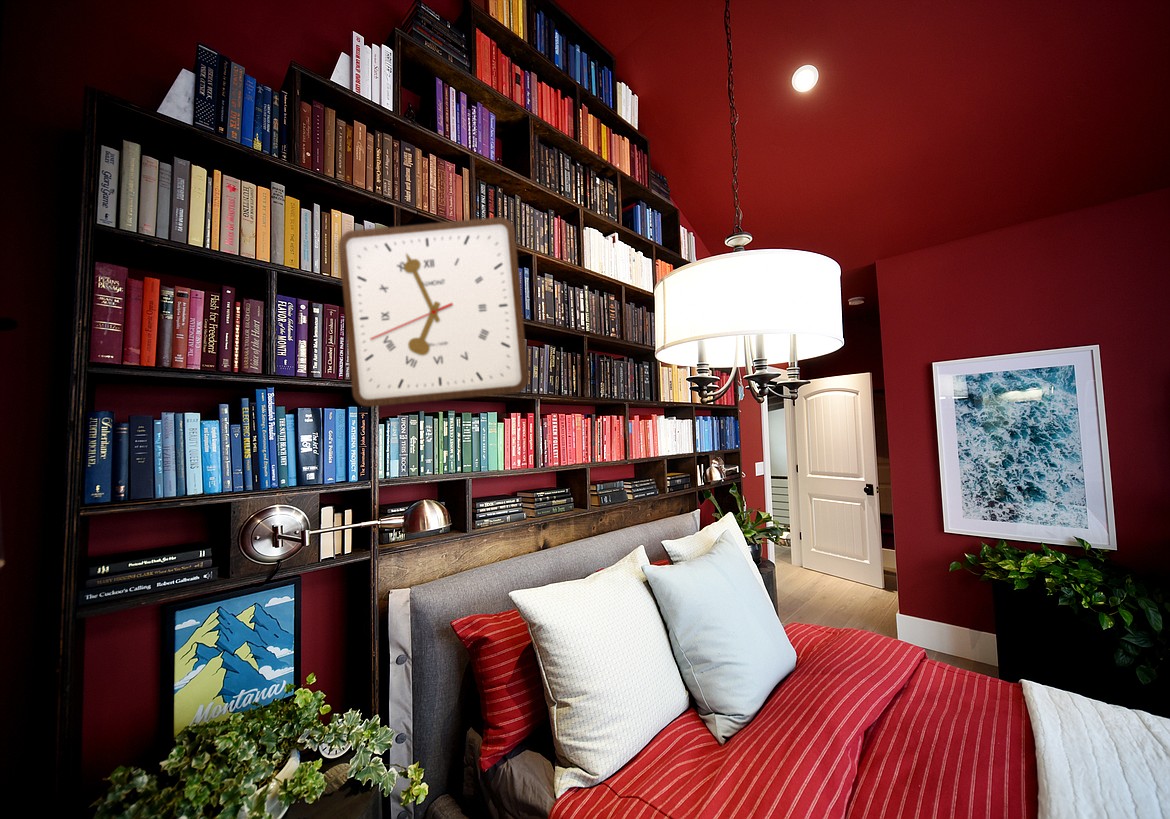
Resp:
**6:56:42**
